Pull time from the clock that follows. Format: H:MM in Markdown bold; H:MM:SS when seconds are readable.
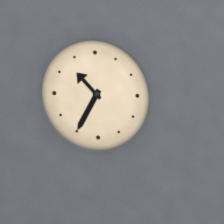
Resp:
**10:35**
